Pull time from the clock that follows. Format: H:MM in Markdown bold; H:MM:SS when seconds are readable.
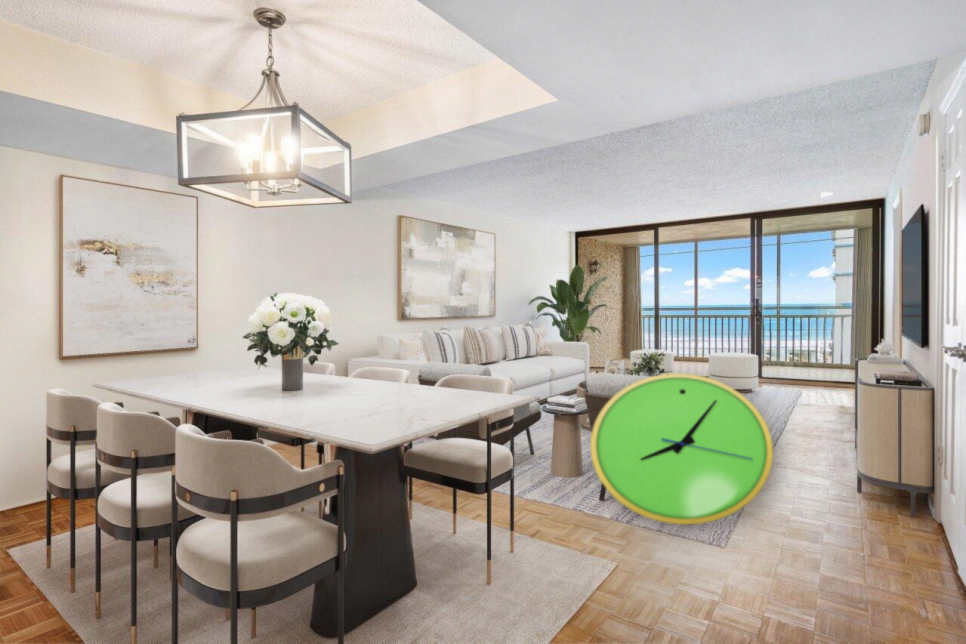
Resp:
**8:05:17**
